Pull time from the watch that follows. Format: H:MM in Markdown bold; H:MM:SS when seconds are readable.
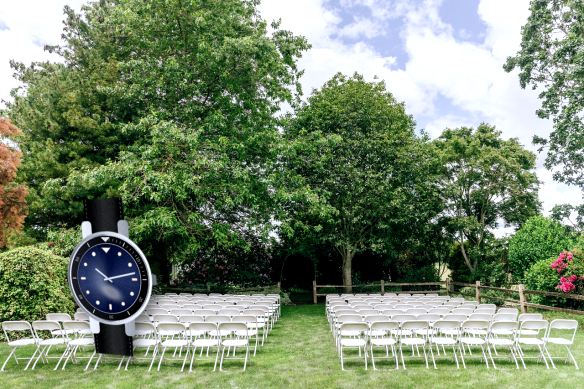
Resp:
**10:13**
